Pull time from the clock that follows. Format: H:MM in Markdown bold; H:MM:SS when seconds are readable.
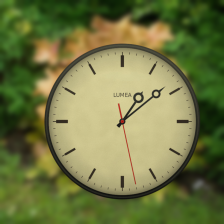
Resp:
**1:08:28**
